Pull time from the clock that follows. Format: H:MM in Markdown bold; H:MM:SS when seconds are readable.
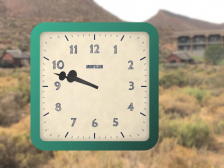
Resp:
**9:48**
